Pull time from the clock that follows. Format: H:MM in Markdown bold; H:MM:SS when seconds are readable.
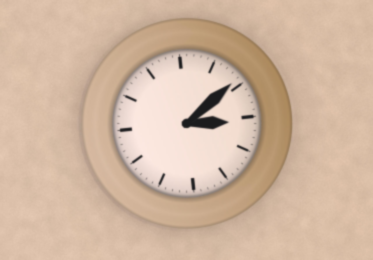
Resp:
**3:09**
